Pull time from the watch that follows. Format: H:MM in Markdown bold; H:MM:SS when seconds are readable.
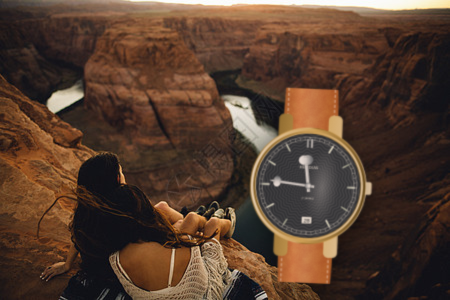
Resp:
**11:46**
